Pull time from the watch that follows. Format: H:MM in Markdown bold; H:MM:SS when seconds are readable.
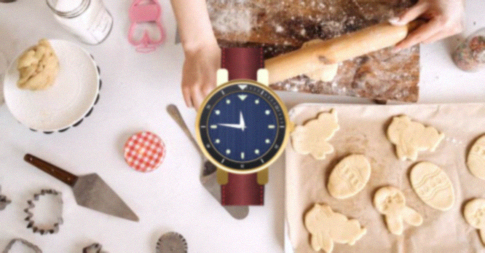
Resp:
**11:46**
